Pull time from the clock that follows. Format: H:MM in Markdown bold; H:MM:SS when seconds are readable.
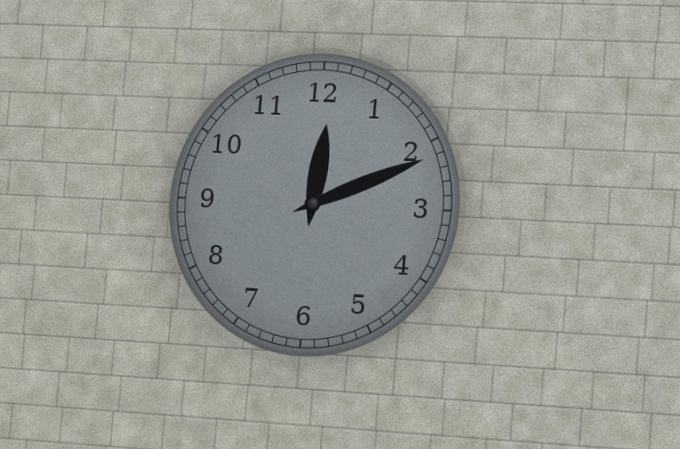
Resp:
**12:11**
